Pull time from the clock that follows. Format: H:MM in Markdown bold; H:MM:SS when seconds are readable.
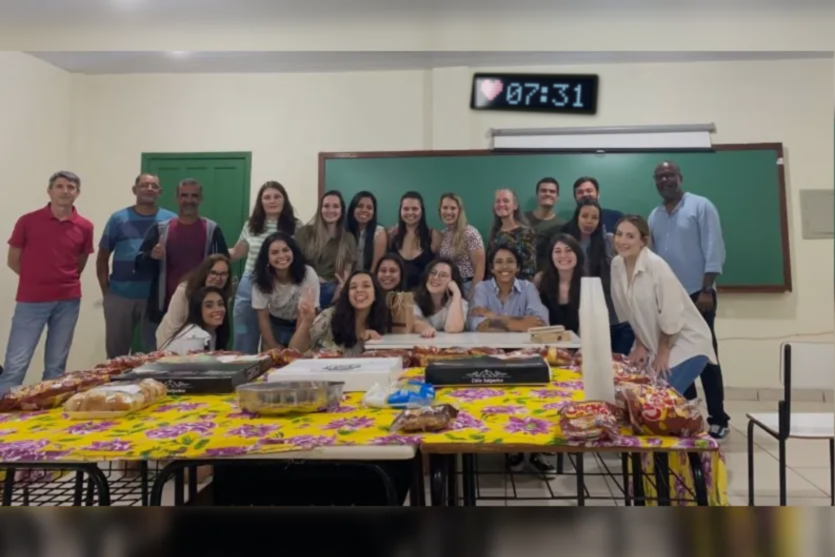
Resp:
**7:31**
